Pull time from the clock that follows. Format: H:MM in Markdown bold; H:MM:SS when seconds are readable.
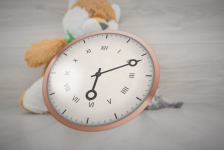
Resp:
**6:11**
